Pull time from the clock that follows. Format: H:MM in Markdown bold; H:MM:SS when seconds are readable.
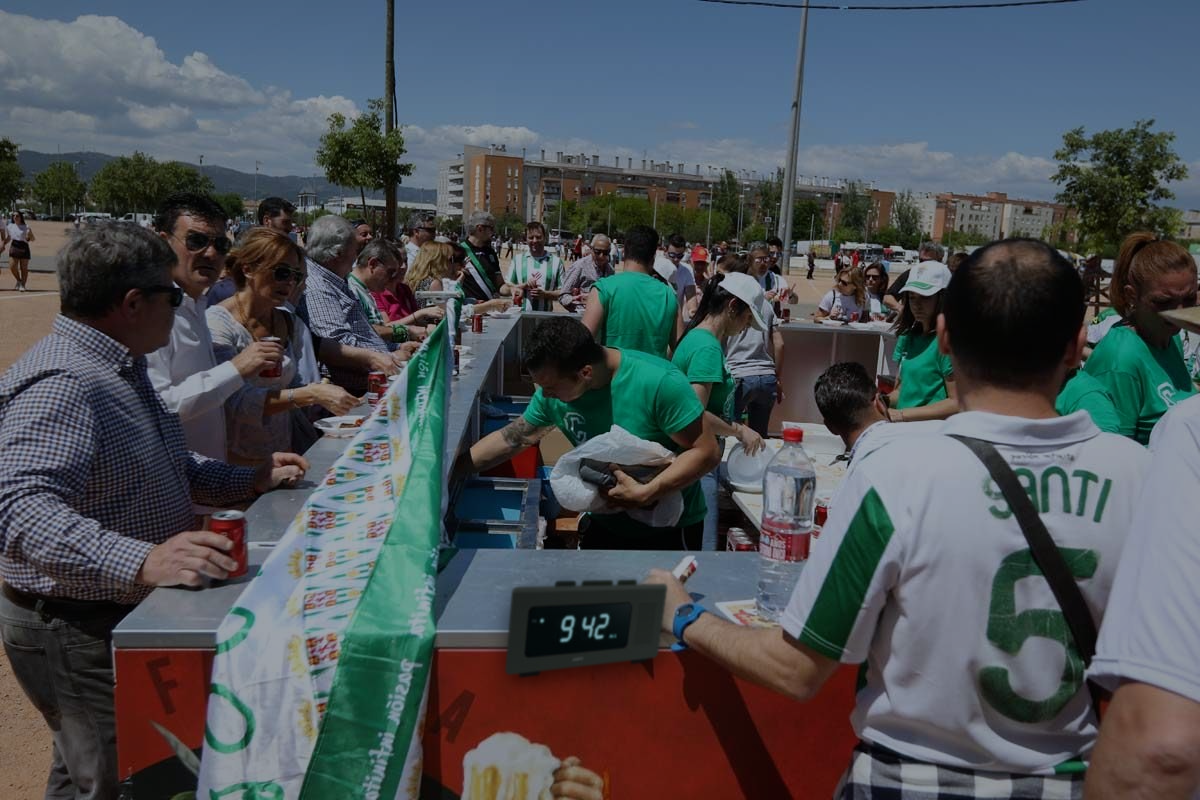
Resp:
**9:42**
